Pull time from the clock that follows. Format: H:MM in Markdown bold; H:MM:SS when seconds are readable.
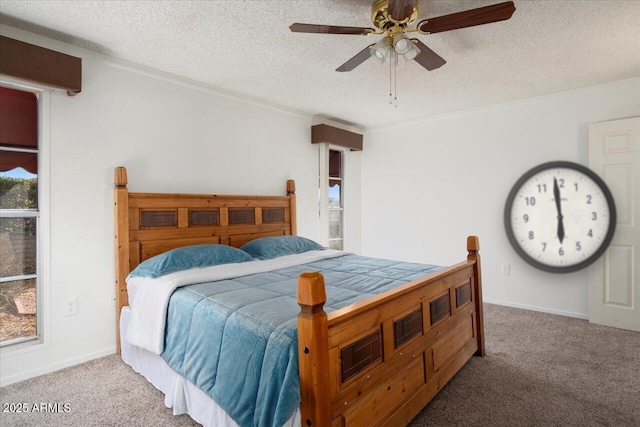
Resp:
**5:59**
